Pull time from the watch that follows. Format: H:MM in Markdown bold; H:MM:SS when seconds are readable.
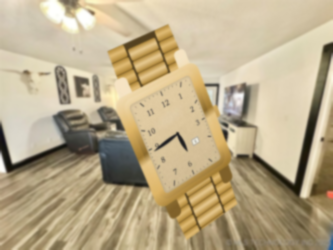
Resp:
**5:44**
